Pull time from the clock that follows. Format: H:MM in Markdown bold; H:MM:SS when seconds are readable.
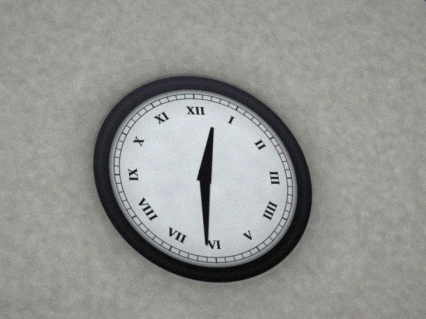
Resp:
**12:31**
